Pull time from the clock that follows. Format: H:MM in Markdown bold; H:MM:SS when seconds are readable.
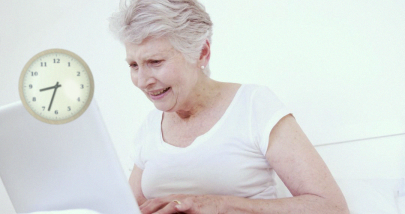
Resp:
**8:33**
